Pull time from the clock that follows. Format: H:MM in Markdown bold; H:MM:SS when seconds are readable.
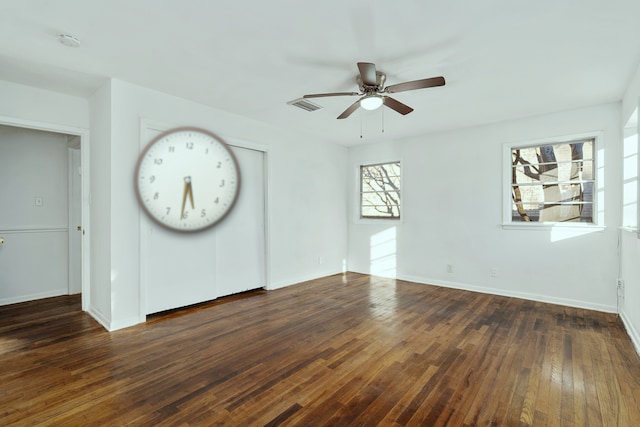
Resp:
**5:31**
